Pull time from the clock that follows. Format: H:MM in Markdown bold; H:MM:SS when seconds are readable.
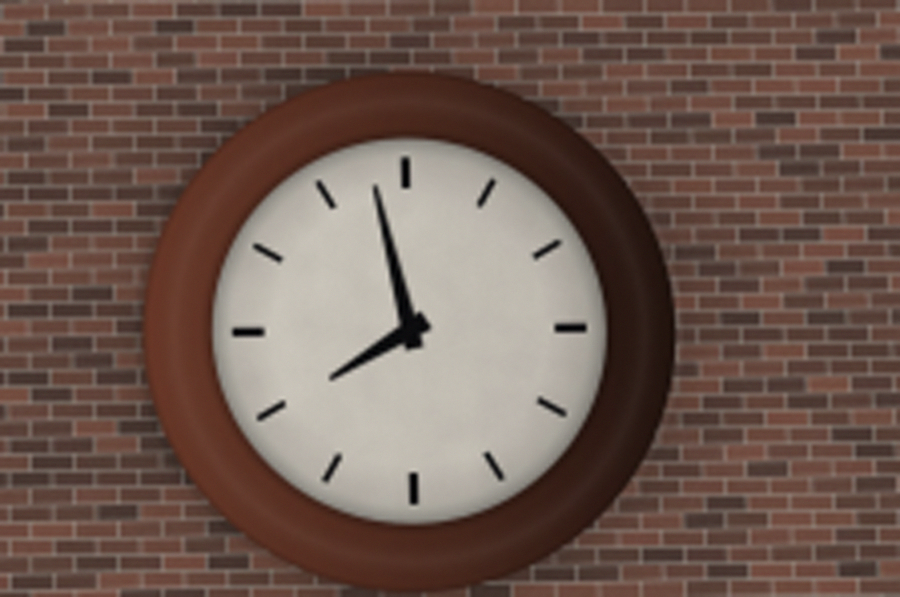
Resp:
**7:58**
